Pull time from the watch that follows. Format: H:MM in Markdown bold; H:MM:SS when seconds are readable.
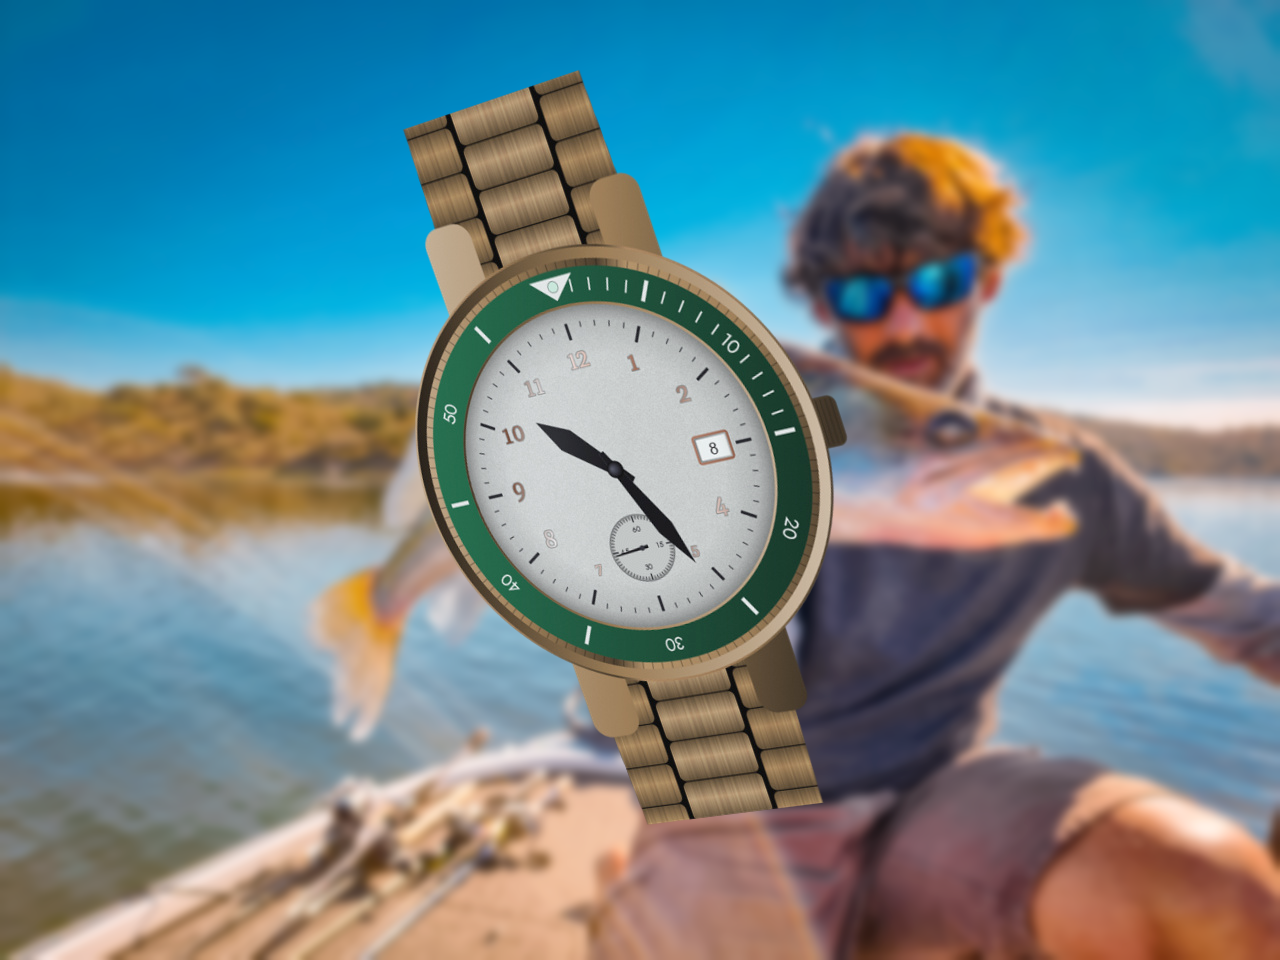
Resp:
**10:25:44**
